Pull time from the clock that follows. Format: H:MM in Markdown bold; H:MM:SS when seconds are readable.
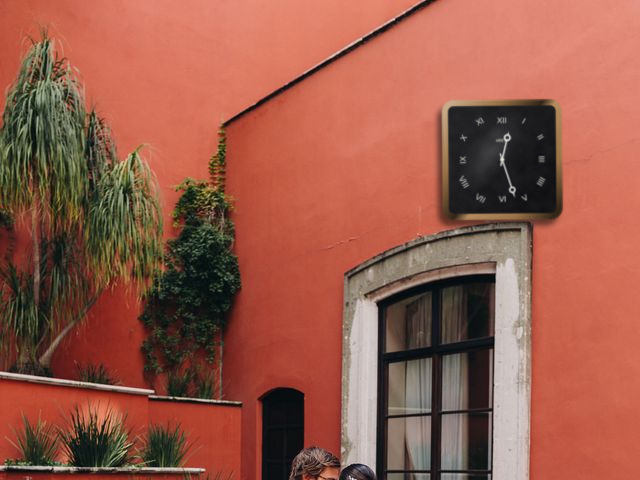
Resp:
**12:27**
